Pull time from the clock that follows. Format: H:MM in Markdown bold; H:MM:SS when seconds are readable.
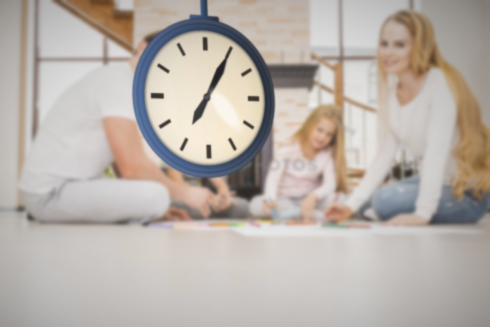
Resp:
**7:05**
